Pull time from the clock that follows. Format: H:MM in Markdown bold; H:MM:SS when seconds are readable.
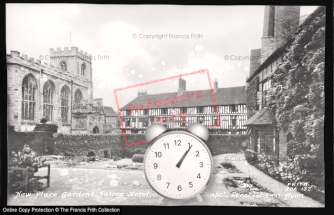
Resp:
**1:06**
